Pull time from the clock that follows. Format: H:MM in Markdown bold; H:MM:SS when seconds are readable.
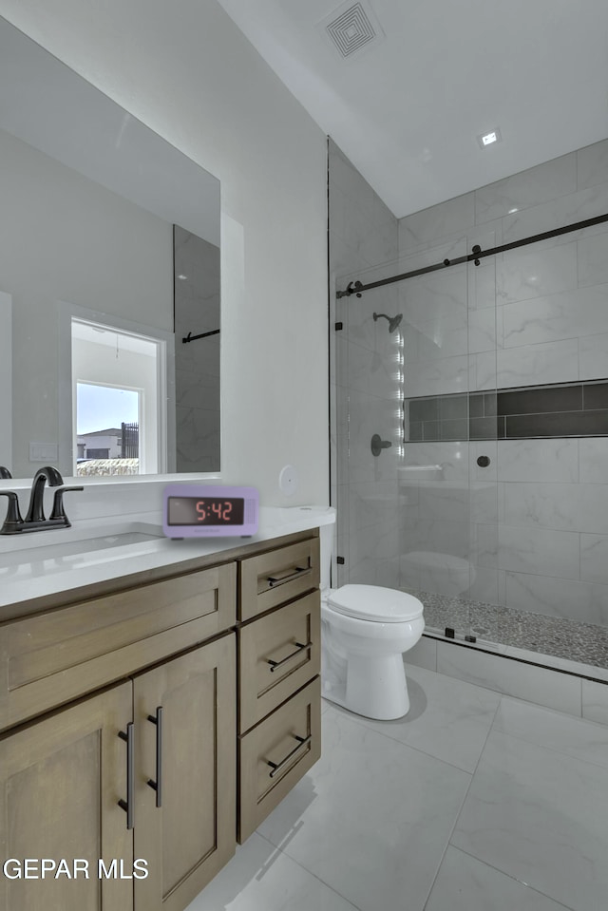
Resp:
**5:42**
